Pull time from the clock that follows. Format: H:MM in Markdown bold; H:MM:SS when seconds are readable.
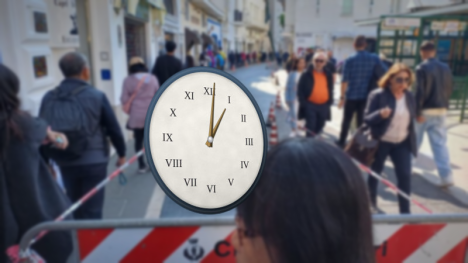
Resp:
**1:01**
